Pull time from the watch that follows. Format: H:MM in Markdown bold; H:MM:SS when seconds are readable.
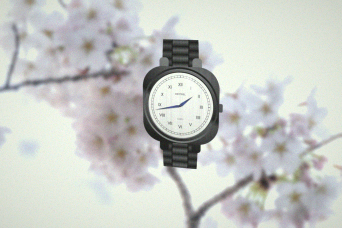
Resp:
**1:43**
